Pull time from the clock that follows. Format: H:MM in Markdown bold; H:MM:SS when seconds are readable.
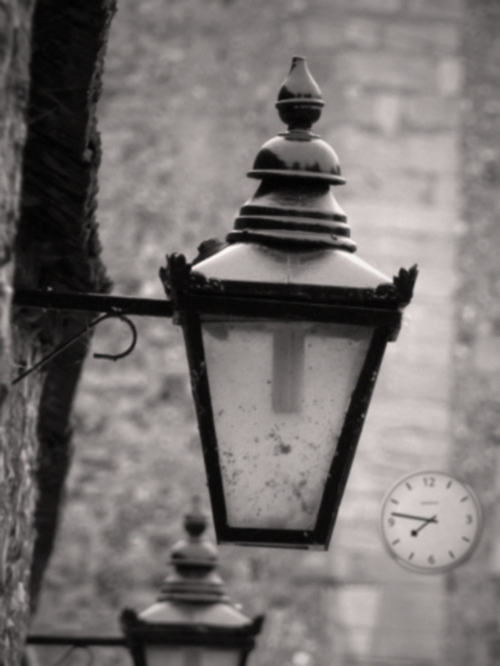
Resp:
**7:47**
